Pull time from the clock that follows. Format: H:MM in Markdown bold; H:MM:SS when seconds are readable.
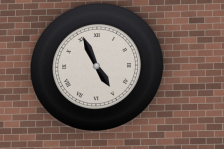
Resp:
**4:56**
